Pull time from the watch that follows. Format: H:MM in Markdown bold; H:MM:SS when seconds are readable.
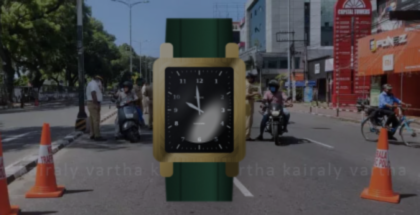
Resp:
**9:59**
